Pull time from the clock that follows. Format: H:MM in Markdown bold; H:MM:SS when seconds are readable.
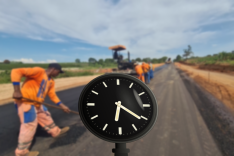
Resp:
**6:21**
